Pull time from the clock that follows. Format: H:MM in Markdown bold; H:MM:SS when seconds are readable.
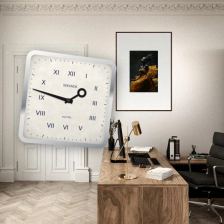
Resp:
**1:47**
